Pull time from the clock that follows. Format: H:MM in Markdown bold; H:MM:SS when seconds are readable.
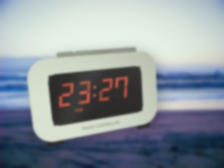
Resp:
**23:27**
